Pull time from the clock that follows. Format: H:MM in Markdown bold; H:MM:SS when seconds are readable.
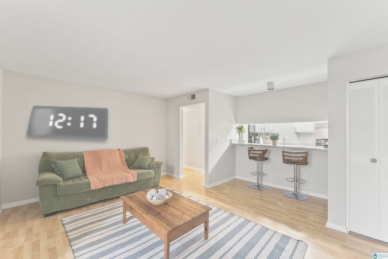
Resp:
**12:17**
